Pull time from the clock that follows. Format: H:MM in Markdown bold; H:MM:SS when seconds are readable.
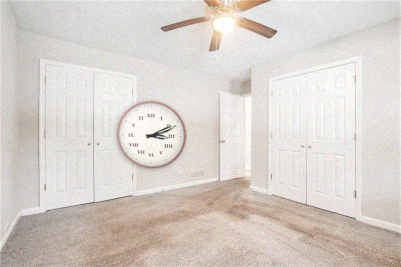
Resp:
**3:11**
